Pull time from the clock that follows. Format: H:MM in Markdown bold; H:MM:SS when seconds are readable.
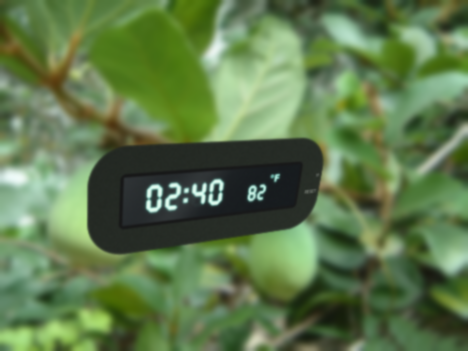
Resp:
**2:40**
